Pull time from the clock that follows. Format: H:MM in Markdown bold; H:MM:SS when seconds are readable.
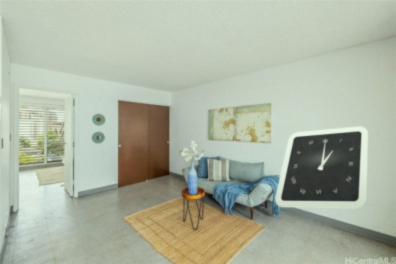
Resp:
**1:00**
